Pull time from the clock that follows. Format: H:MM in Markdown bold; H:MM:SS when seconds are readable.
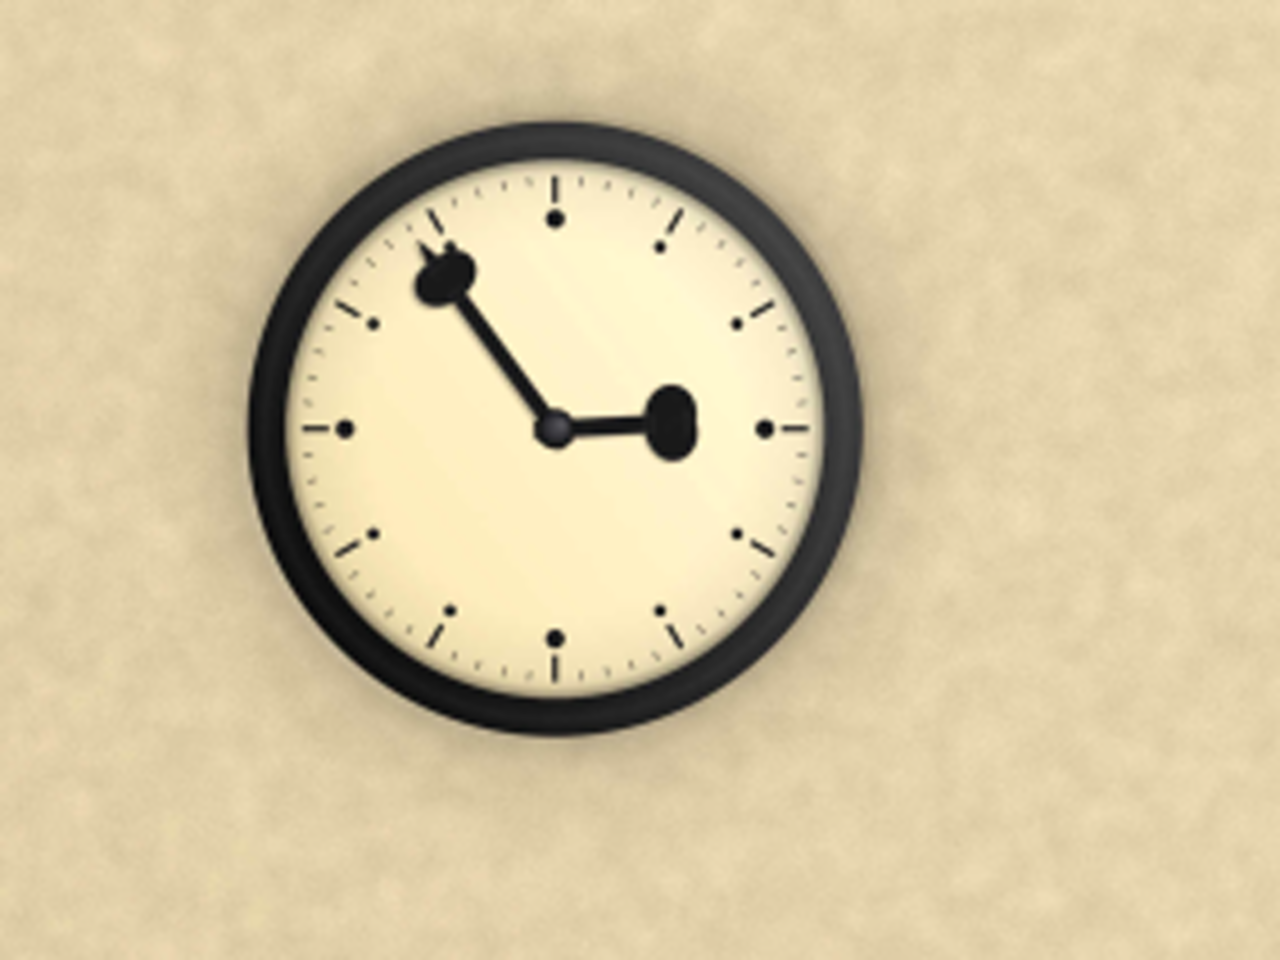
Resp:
**2:54**
